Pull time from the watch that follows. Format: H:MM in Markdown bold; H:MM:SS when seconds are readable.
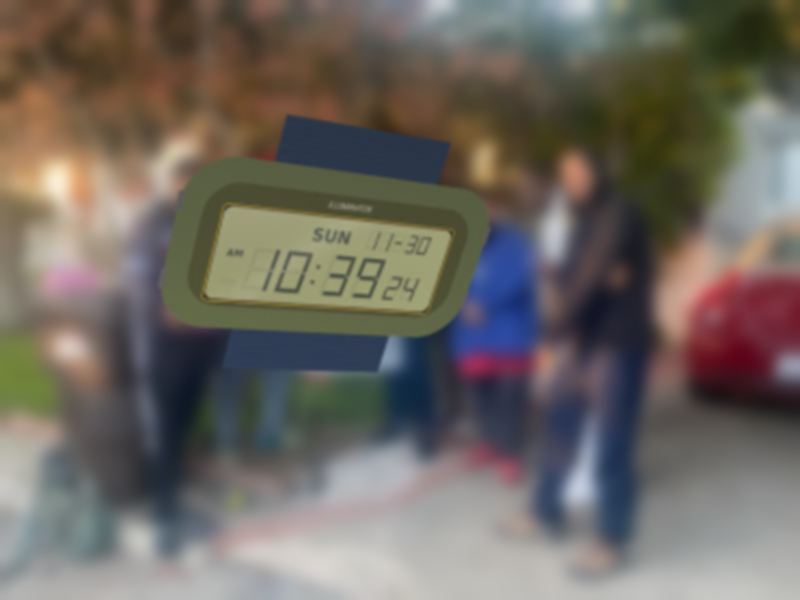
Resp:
**10:39:24**
